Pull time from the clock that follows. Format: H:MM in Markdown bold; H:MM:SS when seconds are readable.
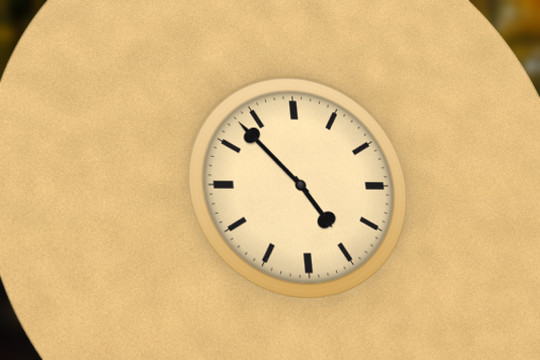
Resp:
**4:53**
